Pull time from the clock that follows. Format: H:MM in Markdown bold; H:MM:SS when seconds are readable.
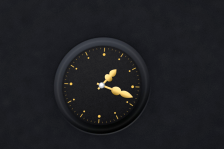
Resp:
**1:18**
